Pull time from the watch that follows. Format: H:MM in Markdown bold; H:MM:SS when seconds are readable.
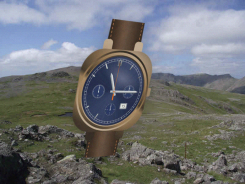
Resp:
**11:15**
